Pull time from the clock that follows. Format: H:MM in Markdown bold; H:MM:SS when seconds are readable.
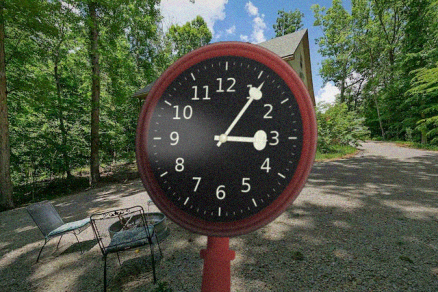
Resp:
**3:06**
